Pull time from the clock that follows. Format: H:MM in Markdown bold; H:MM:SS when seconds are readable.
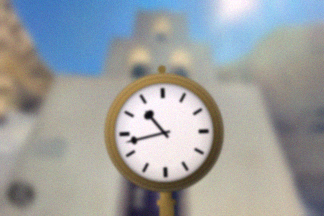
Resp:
**10:43**
